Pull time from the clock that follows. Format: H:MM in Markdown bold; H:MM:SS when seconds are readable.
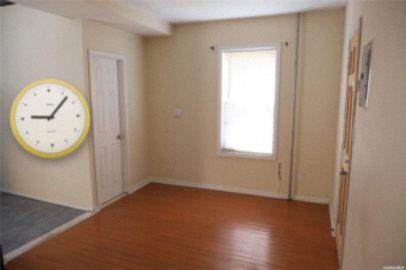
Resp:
**9:07**
